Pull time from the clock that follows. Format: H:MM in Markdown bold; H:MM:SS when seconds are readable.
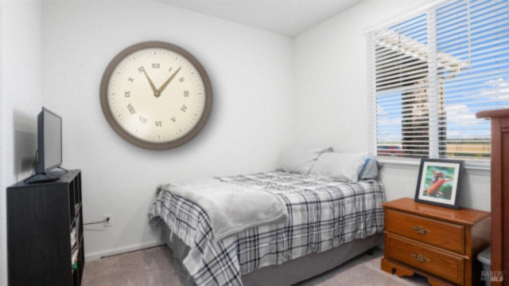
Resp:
**11:07**
